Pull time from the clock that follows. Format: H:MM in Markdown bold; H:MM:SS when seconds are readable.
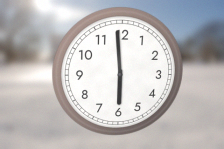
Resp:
**5:59**
